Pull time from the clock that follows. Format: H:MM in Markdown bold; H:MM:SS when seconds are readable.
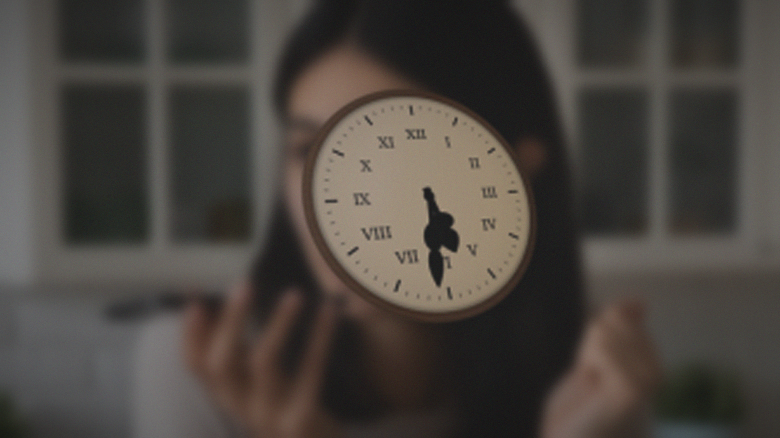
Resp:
**5:31**
